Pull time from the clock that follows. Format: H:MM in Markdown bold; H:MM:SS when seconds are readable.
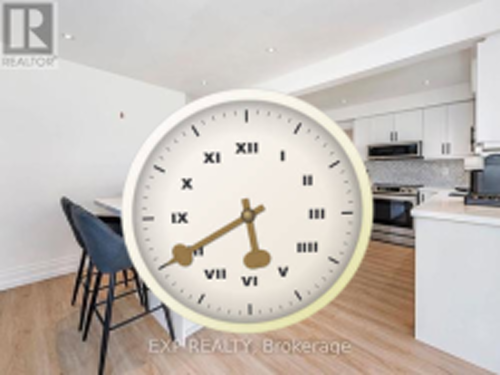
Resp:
**5:40**
